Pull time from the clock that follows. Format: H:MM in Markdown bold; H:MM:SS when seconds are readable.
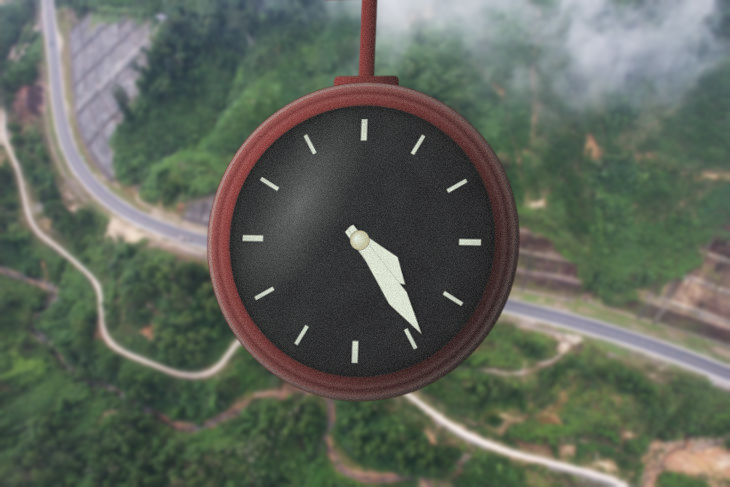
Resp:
**4:24**
